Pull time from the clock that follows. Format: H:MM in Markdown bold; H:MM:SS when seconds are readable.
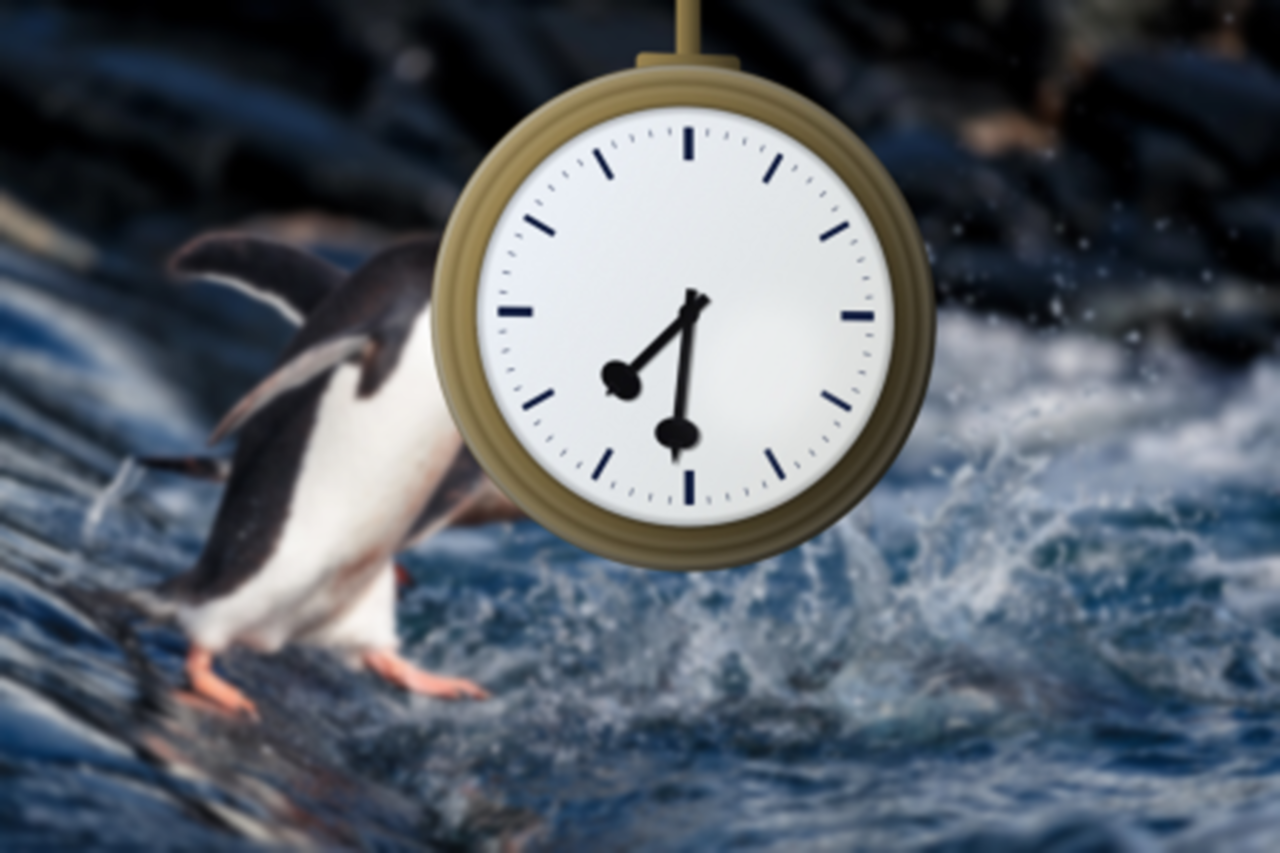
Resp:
**7:31**
